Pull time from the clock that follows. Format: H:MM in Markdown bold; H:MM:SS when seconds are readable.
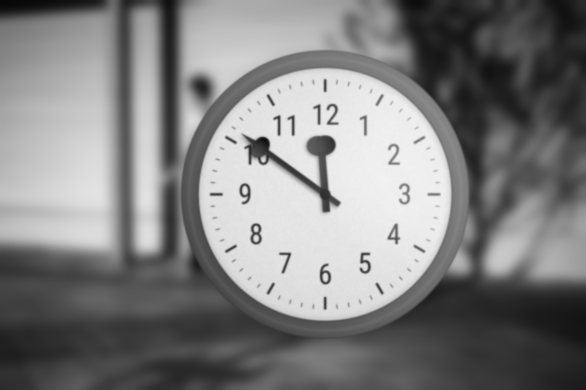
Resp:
**11:51**
